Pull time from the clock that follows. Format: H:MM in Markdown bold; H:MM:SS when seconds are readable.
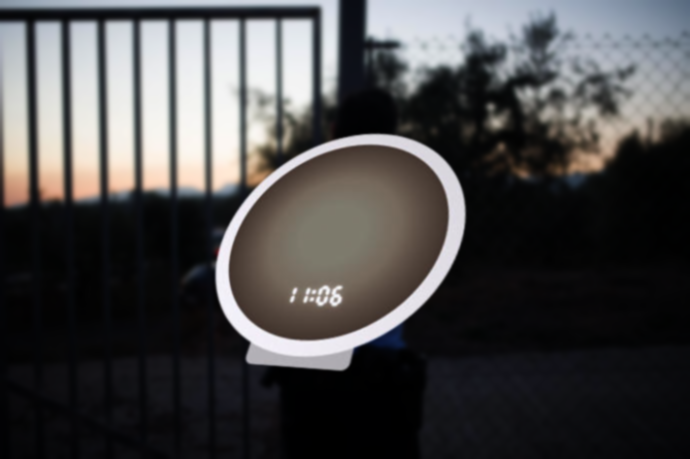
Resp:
**11:06**
